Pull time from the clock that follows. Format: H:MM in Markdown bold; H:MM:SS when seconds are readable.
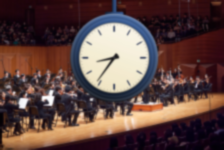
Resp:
**8:36**
